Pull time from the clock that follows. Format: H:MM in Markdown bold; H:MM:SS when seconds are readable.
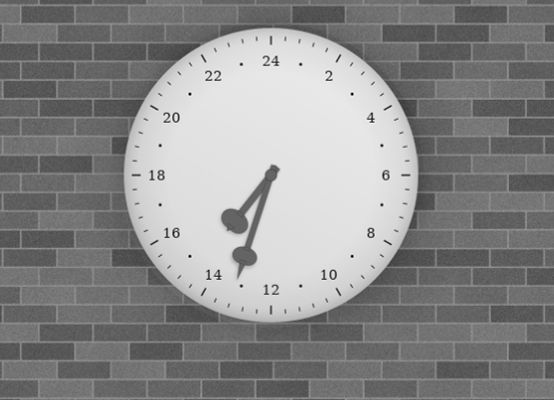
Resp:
**14:33**
